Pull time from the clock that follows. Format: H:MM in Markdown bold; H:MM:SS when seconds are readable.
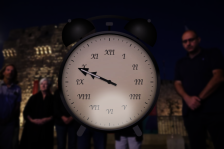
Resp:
**9:49**
